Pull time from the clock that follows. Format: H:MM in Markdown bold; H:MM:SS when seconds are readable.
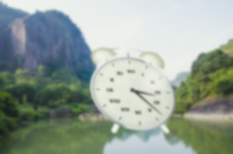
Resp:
**3:23**
